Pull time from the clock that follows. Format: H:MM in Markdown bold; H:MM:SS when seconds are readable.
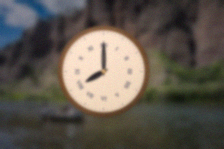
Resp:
**8:00**
